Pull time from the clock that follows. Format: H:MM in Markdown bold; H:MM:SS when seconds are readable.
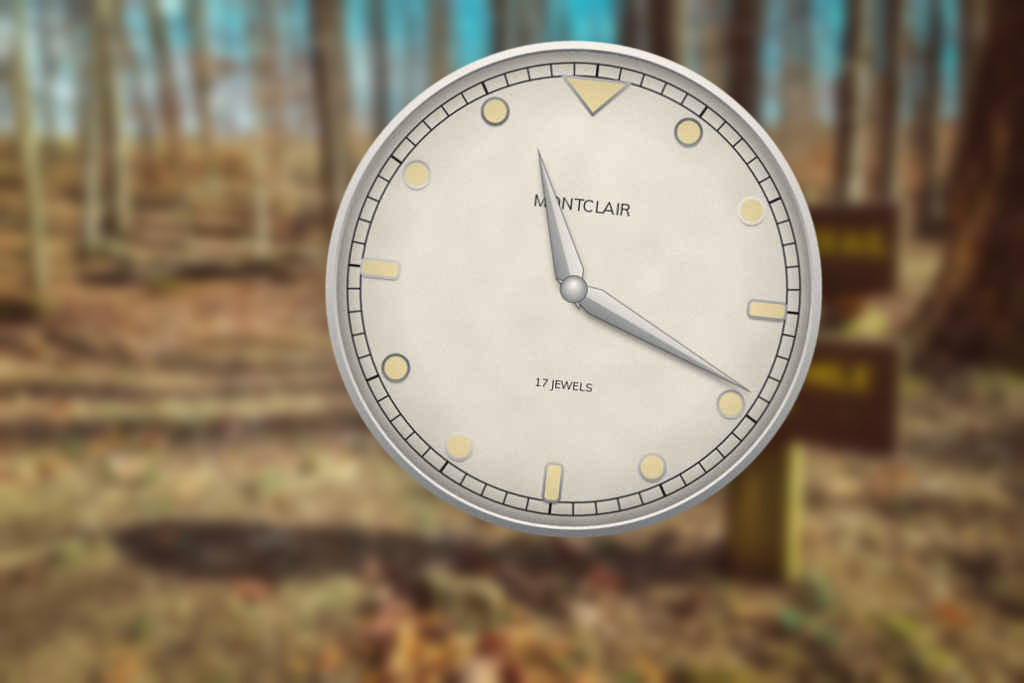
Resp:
**11:19**
